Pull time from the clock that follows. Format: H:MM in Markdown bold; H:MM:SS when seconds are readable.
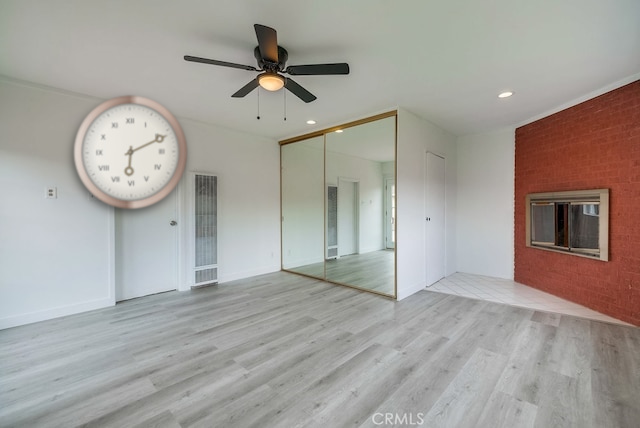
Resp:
**6:11**
